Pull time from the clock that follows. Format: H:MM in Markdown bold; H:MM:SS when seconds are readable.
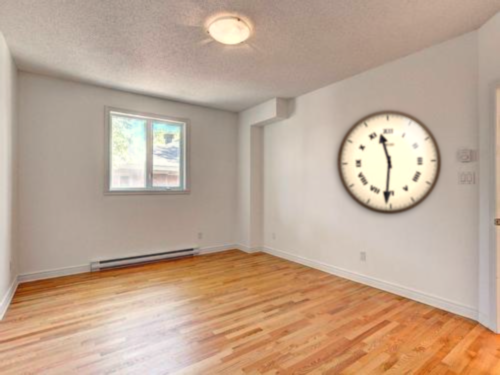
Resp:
**11:31**
